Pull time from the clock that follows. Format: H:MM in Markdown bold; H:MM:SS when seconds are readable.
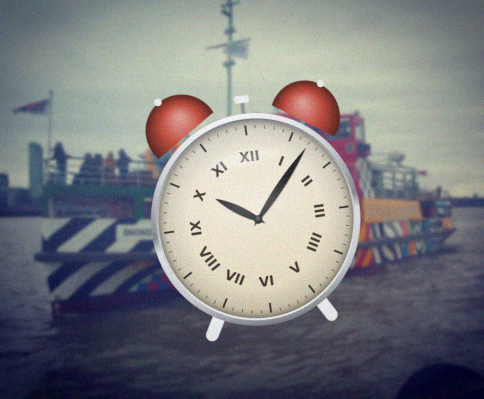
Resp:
**10:07**
